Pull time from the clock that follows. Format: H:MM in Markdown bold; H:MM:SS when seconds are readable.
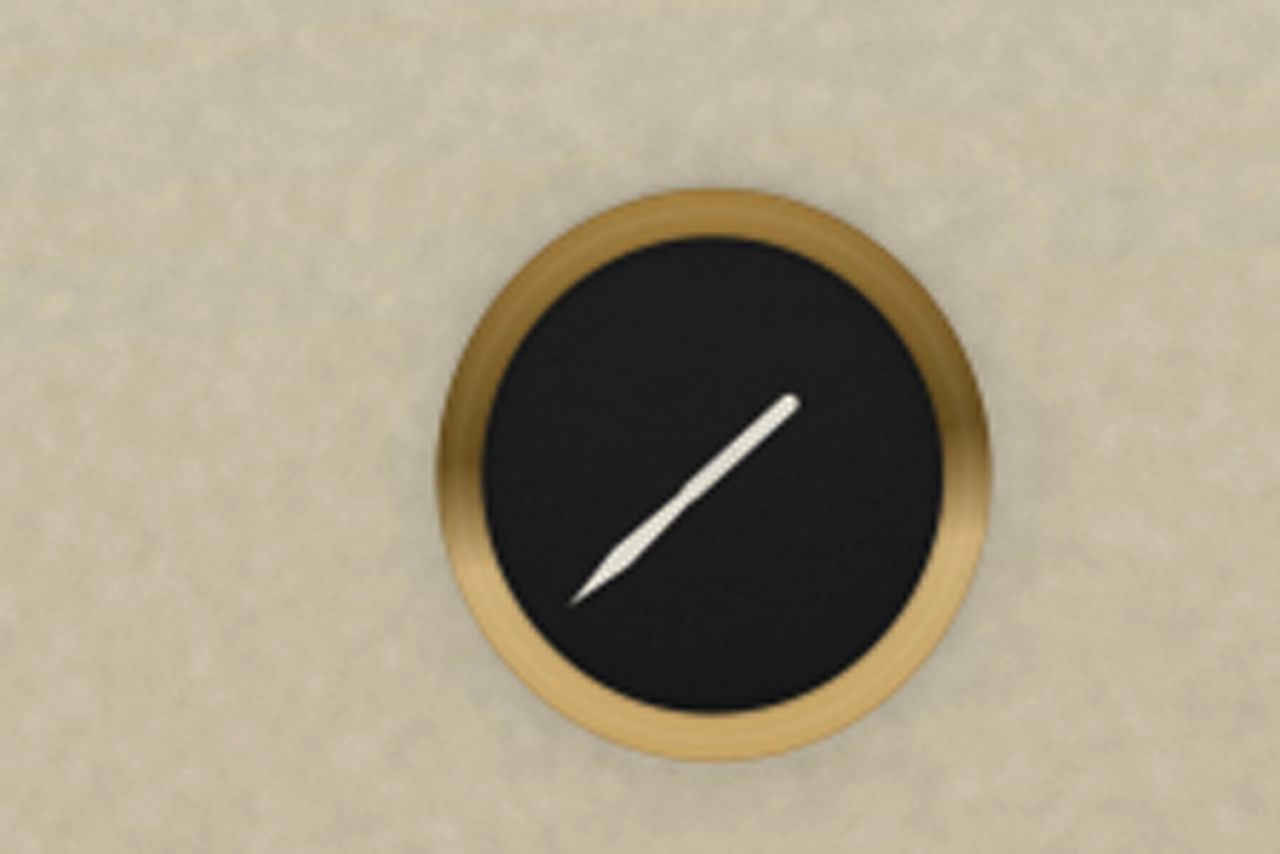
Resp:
**1:38**
